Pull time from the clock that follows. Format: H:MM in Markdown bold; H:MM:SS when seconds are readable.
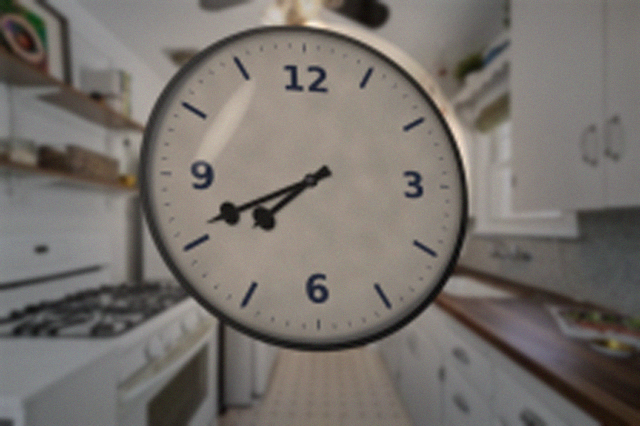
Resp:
**7:41**
